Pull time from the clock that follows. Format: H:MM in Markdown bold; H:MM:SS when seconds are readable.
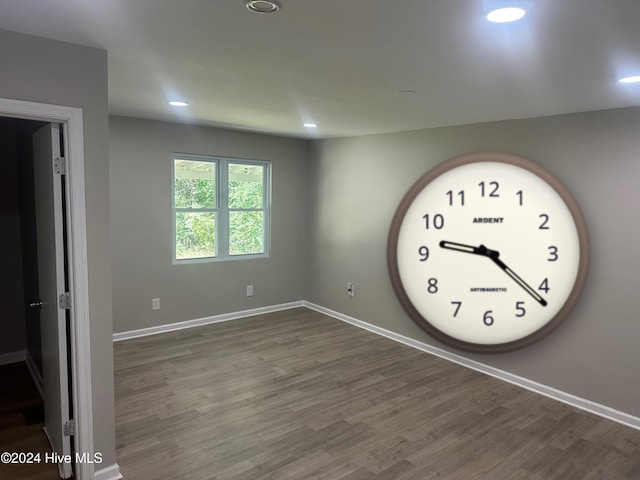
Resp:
**9:22**
